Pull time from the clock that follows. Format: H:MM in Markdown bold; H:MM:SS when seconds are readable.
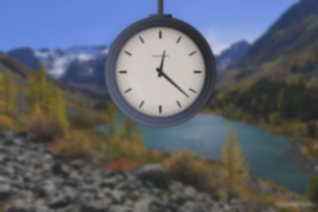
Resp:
**12:22**
